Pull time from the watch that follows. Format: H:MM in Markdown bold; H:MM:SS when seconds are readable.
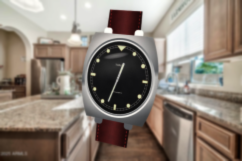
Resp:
**12:33**
